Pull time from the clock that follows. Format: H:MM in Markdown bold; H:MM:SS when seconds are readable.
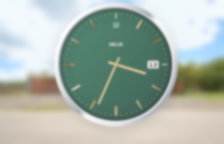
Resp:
**3:34**
